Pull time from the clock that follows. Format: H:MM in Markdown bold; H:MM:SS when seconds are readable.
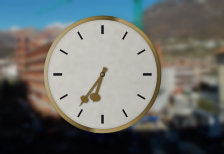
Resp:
**6:36**
